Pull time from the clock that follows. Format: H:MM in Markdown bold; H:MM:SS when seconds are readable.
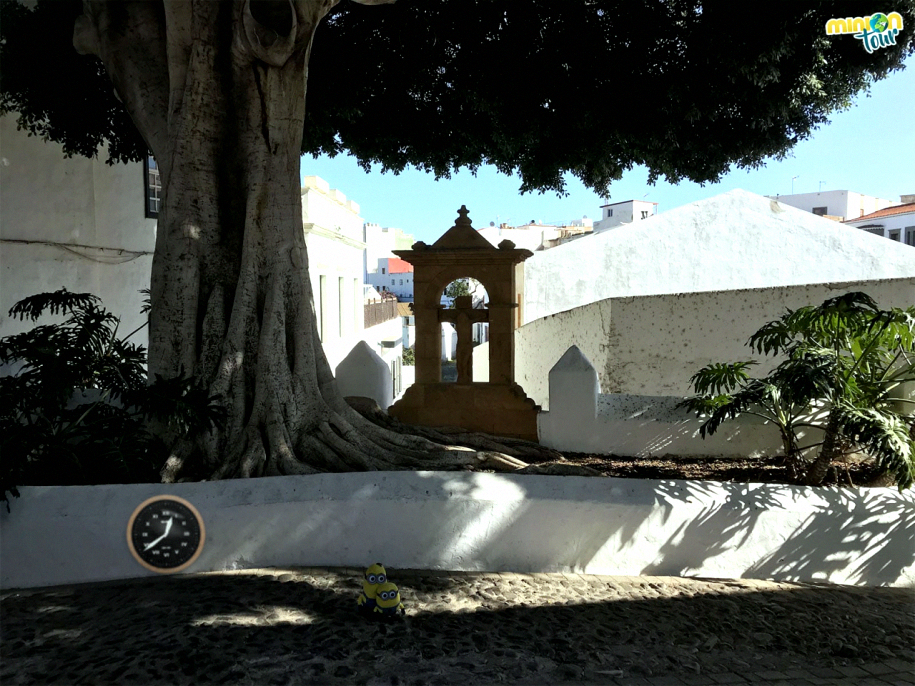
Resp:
**12:39**
